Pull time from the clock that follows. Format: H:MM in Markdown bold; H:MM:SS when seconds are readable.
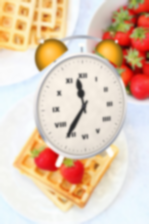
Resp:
**11:36**
